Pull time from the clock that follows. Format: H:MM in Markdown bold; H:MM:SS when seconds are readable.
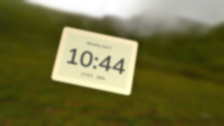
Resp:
**10:44**
